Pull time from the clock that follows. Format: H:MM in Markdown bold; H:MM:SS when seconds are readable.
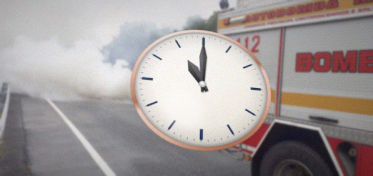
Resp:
**11:00**
